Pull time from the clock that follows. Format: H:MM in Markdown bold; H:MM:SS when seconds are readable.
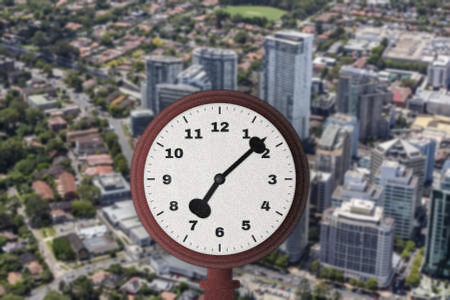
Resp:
**7:08**
